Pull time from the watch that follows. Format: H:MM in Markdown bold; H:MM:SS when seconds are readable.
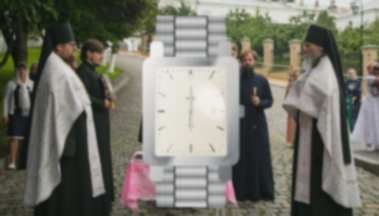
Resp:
**6:00**
